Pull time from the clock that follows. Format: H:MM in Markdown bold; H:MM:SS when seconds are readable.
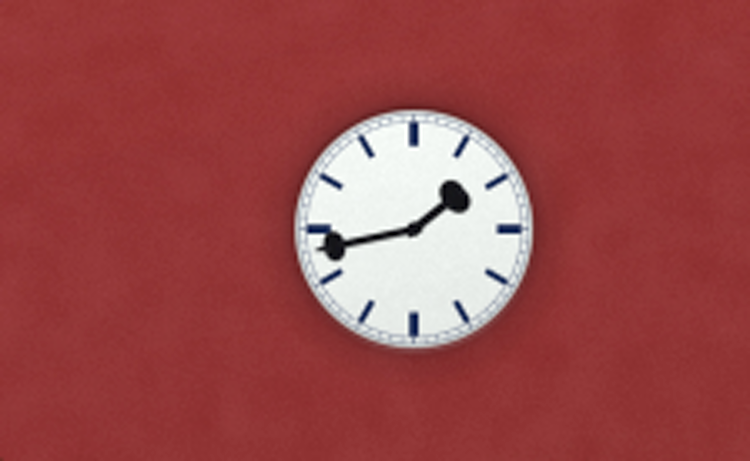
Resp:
**1:43**
